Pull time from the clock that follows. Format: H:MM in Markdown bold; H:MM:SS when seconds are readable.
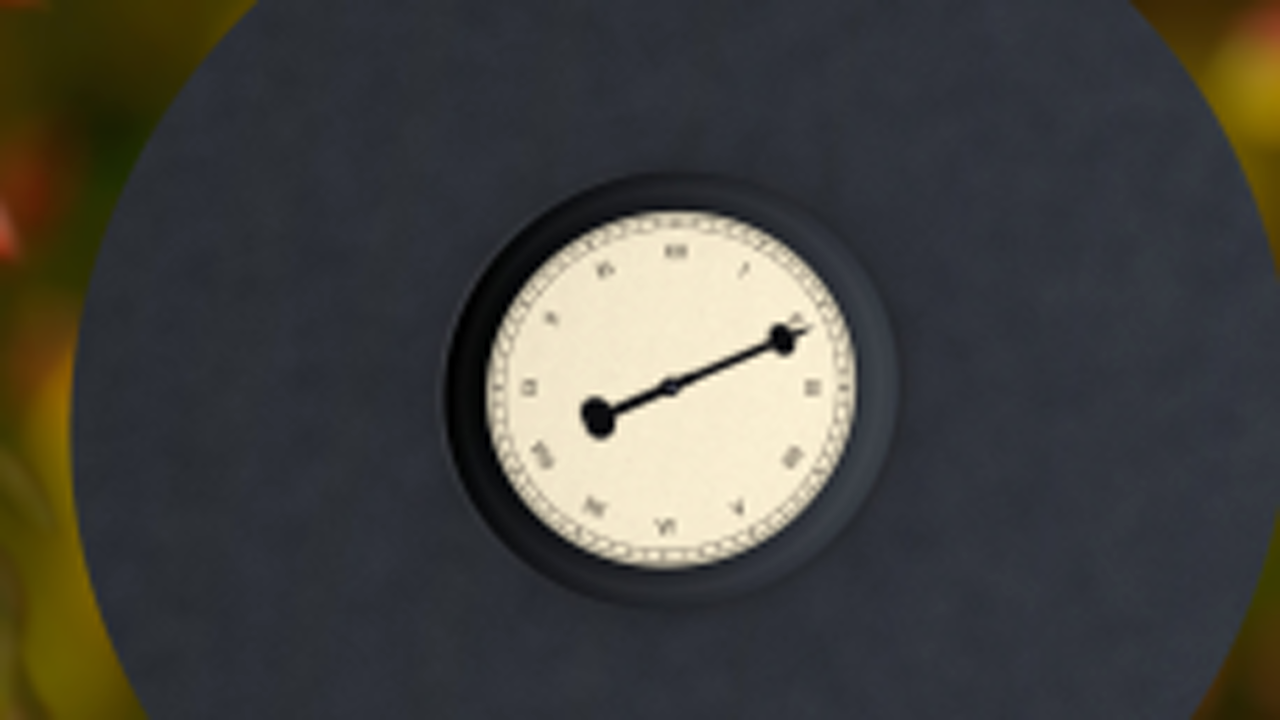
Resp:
**8:11**
